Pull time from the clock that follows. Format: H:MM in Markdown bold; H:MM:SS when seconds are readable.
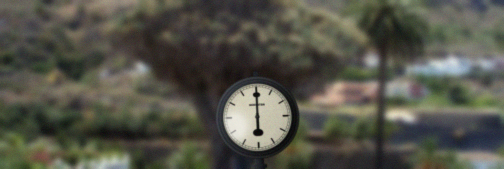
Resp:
**6:00**
